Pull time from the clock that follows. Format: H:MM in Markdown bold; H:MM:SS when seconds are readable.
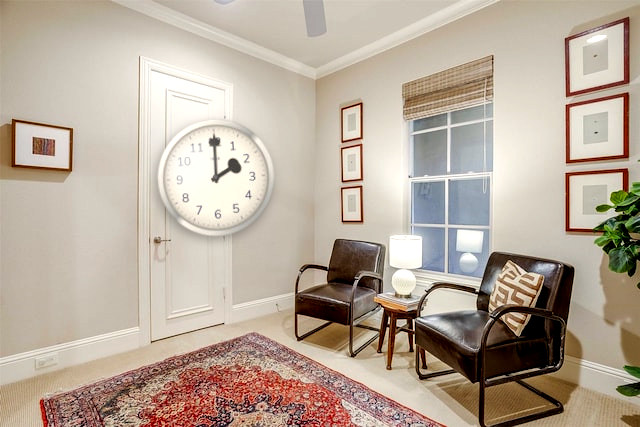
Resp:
**2:00**
